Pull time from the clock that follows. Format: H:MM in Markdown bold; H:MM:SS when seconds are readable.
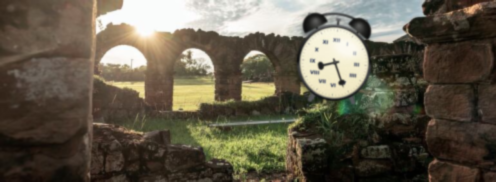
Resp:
**8:26**
